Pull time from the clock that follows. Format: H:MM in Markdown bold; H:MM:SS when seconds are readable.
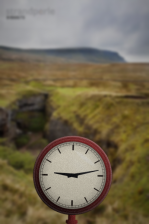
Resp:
**9:13**
